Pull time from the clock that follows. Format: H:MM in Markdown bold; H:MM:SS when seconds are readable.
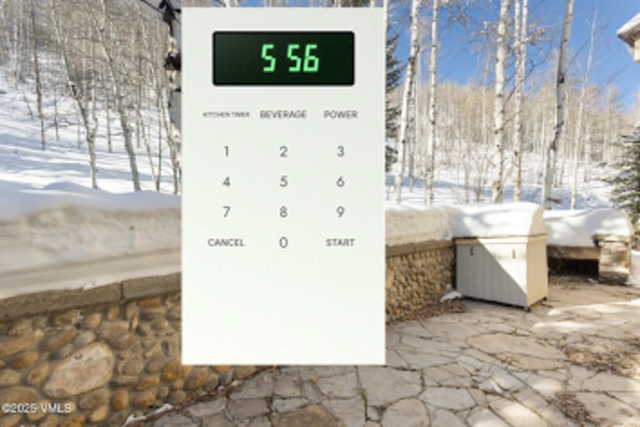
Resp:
**5:56**
